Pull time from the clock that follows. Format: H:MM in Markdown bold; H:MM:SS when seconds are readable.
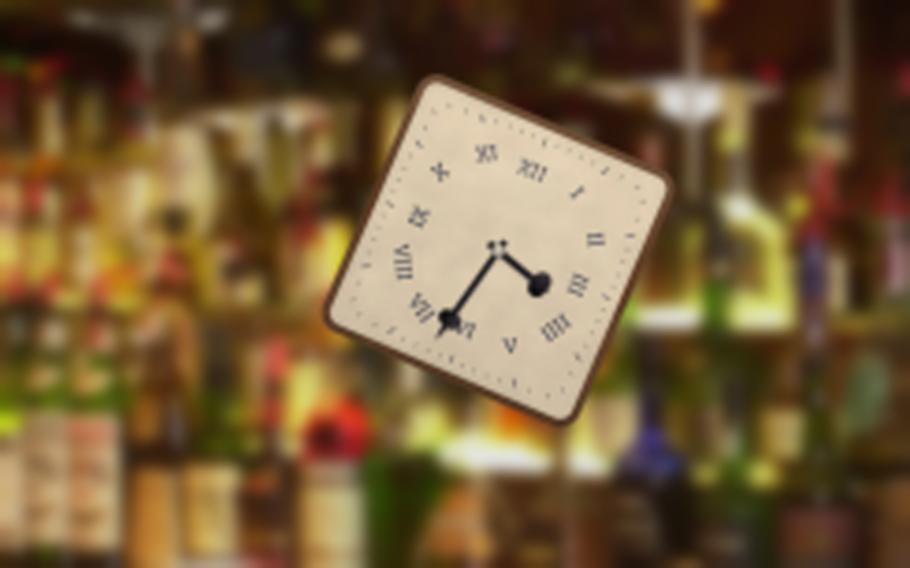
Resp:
**3:32**
